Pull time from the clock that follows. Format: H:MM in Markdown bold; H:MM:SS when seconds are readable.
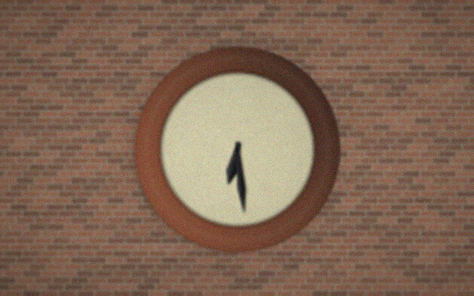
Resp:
**6:29**
